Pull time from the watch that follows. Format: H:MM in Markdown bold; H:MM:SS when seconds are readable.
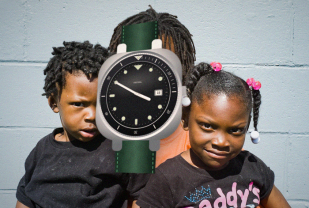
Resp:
**3:50**
